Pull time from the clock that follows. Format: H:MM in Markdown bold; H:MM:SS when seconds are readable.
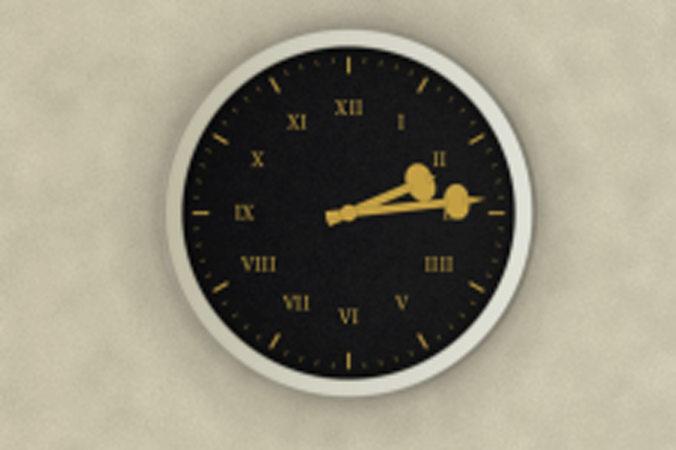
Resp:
**2:14**
